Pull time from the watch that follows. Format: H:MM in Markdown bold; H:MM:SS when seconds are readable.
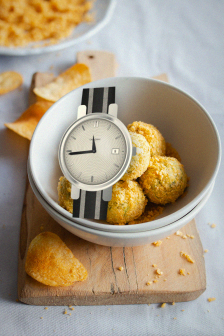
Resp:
**11:44**
